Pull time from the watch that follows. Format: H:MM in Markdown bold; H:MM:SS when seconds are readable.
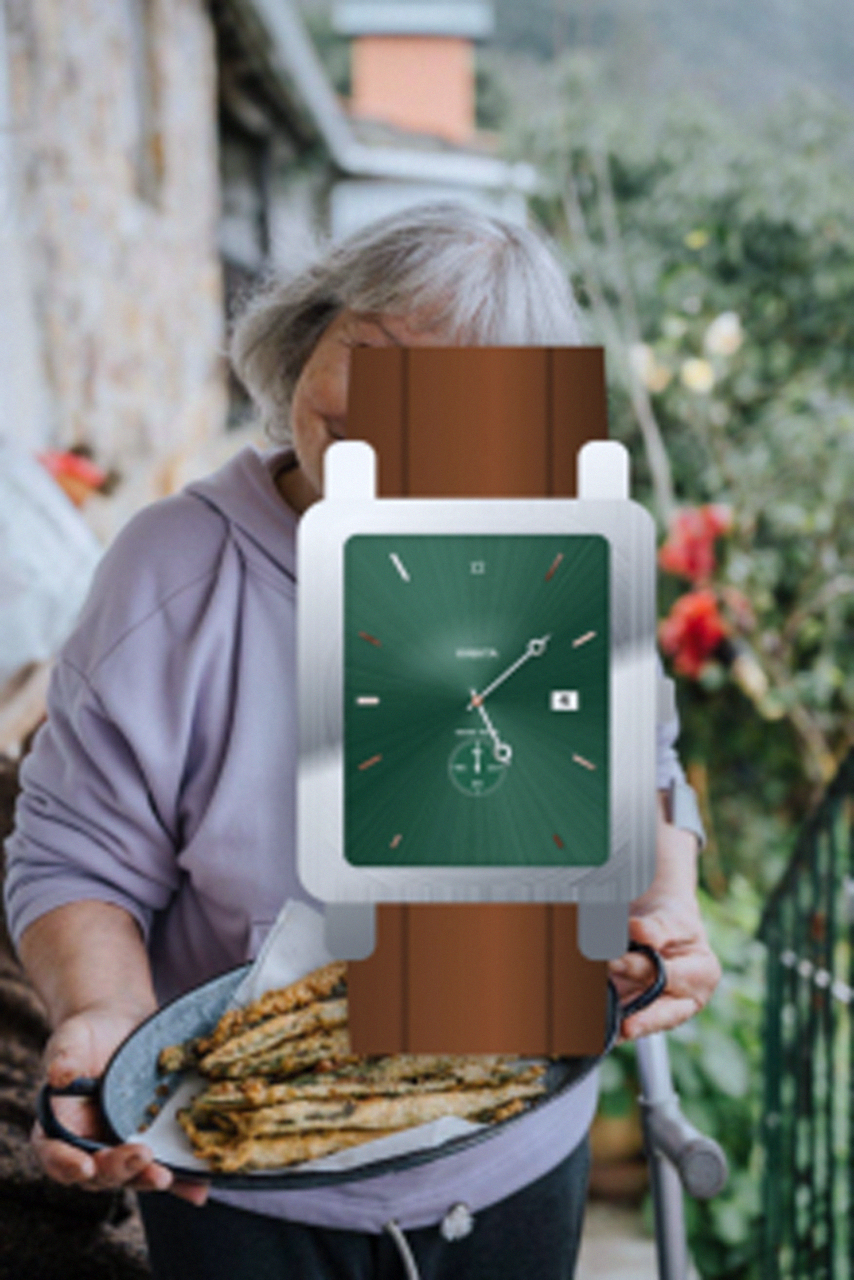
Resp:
**5:08**
